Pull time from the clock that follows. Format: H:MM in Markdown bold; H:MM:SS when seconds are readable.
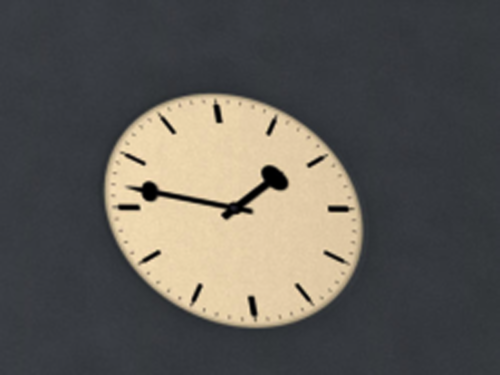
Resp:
**1:47**
